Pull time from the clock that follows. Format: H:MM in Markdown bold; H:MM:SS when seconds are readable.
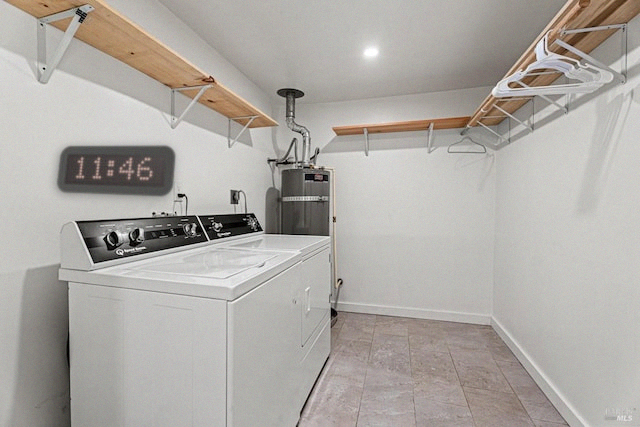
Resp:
**11:46**
